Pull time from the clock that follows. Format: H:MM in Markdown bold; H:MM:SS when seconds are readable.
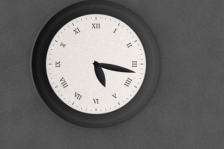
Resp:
**5:17**
